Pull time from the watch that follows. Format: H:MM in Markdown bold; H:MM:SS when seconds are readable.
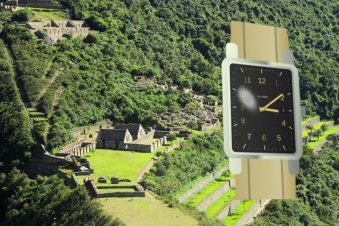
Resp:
**3:09**
